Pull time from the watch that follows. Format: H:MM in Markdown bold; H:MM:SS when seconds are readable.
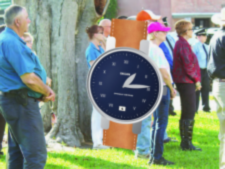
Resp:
**1:14**
